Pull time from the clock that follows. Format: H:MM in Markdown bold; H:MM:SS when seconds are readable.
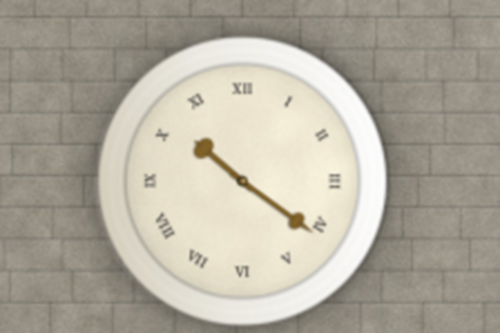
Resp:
**10:21**
